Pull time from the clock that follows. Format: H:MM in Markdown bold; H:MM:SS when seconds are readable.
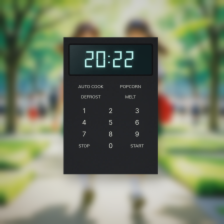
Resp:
**20:22**
